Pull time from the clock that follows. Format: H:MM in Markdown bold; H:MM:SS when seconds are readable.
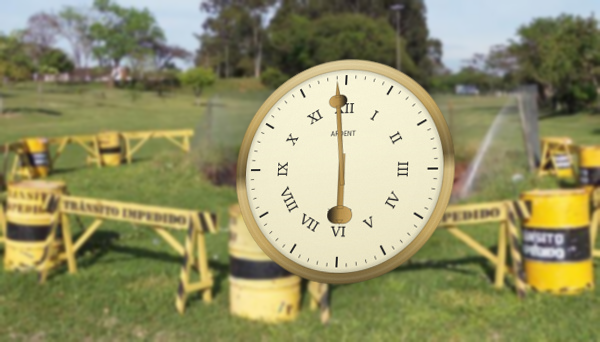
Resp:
**5:59**
